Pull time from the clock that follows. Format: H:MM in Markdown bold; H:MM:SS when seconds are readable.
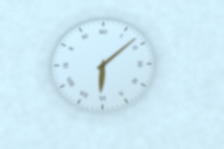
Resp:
**6:08**
